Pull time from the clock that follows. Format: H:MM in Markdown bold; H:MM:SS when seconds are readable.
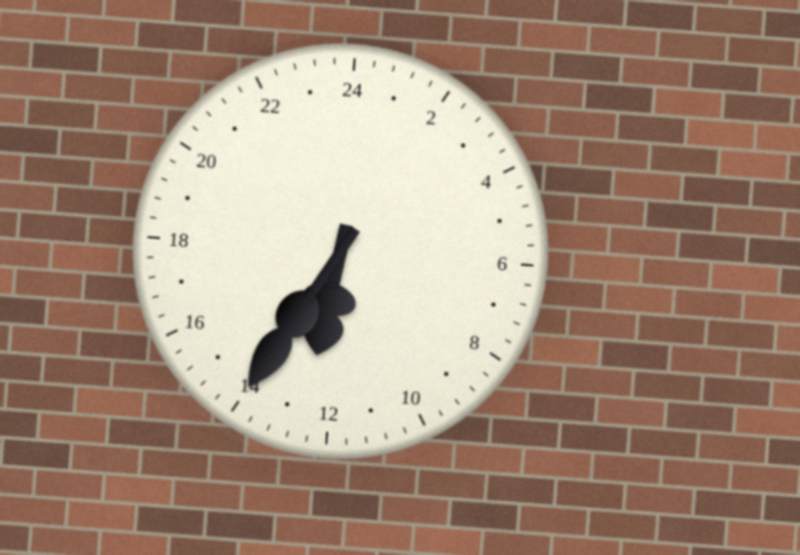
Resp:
**12:35**
